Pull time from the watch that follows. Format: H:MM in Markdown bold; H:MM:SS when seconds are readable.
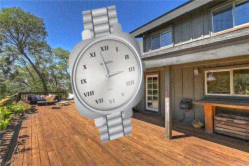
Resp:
**2:58**
